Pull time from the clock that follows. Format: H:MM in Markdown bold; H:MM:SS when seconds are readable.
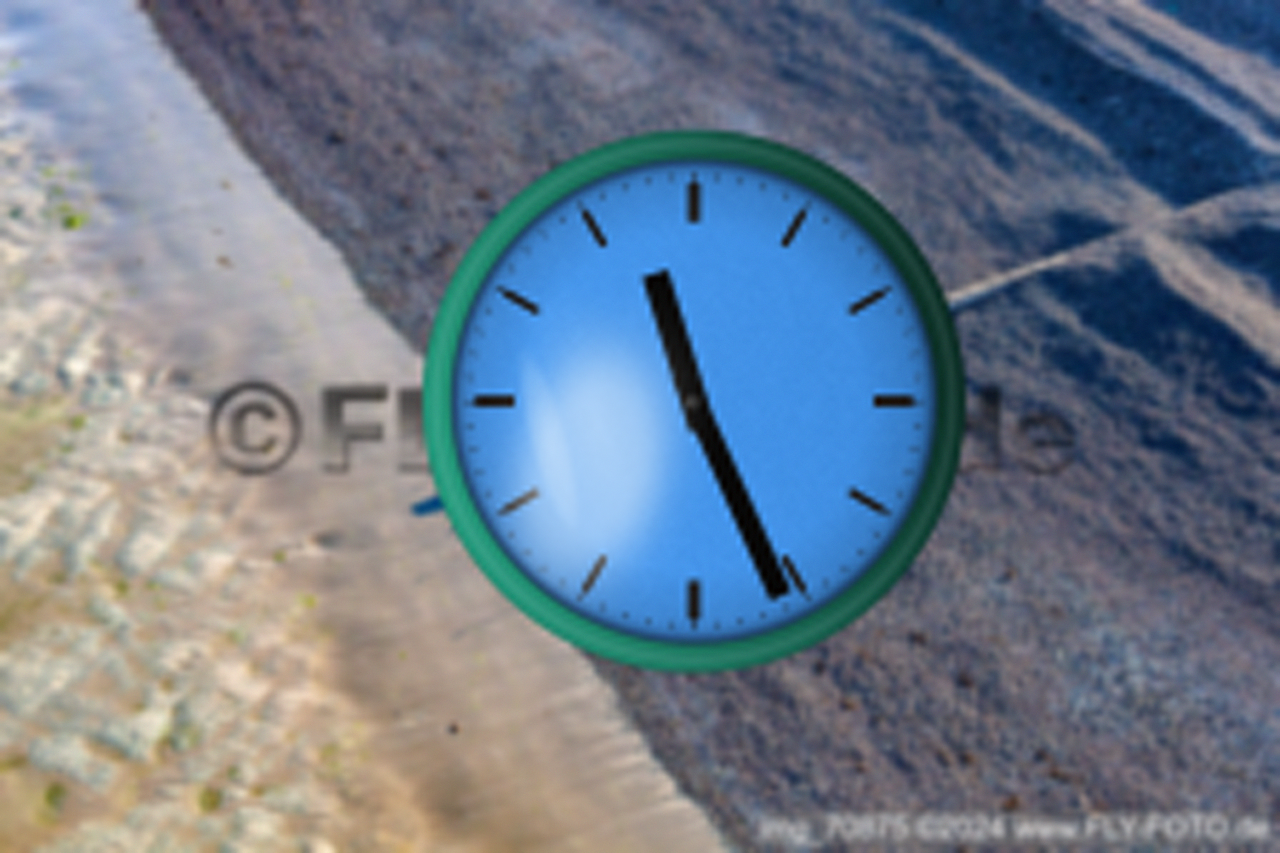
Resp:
**11:26**
